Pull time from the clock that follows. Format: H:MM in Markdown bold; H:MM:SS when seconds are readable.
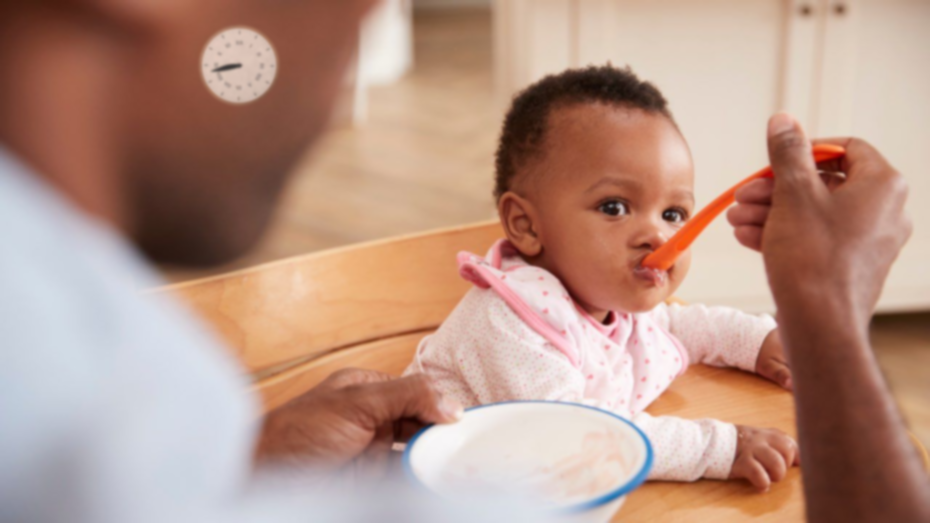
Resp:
**8:43**
